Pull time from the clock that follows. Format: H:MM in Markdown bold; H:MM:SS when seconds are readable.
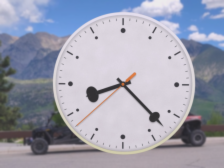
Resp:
**8:22:38**
